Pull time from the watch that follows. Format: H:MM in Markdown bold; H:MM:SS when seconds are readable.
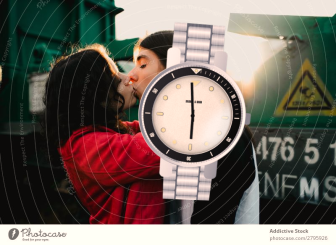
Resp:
**5:59**
